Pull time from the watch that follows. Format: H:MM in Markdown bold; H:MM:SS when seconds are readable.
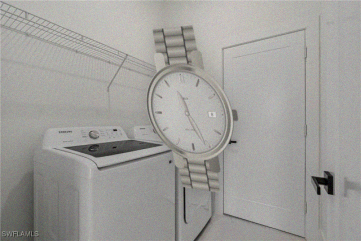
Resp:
**11:26**
